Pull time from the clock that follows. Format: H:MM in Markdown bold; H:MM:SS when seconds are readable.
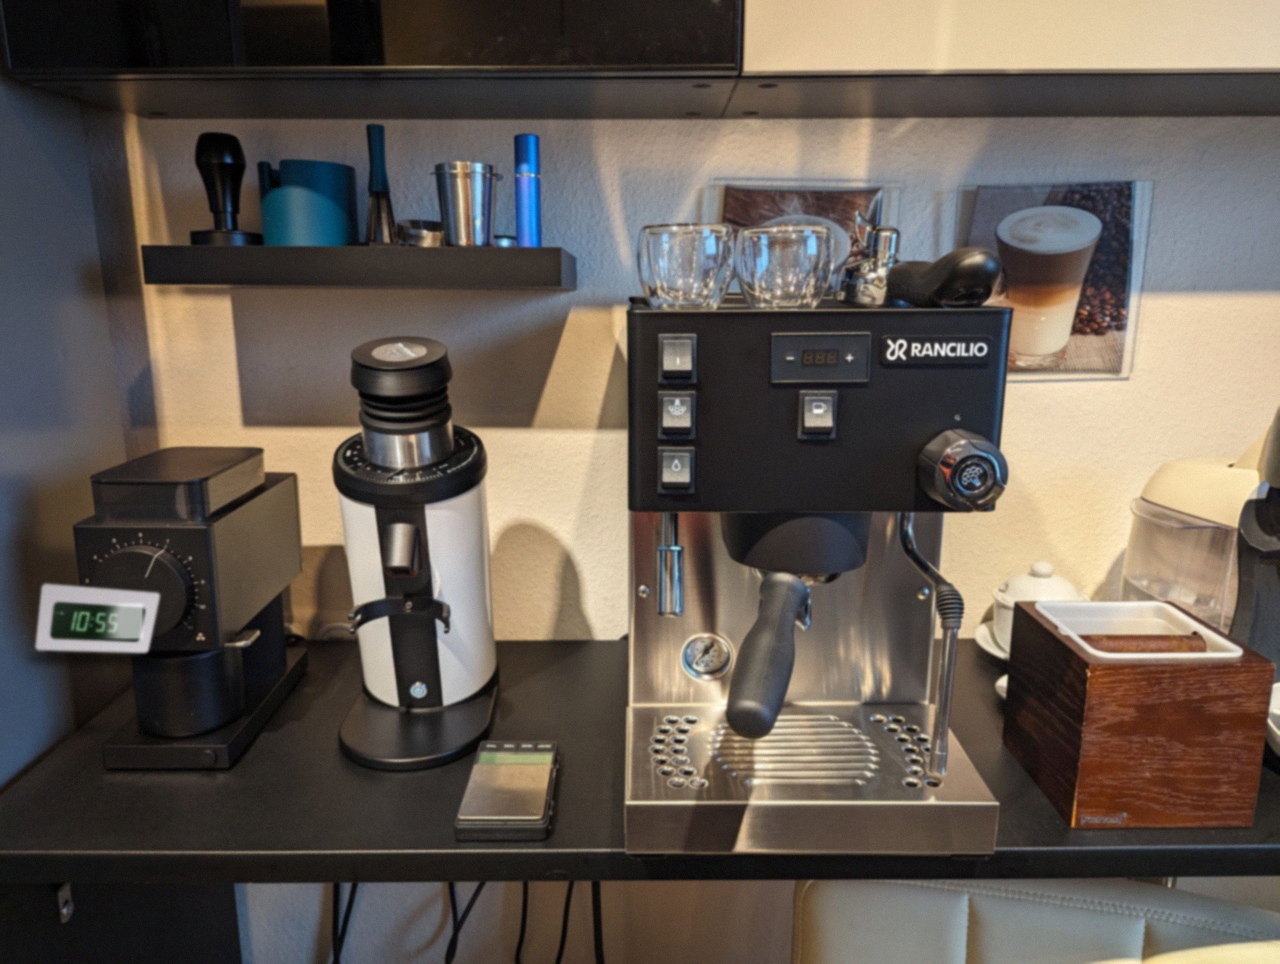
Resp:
**10:55**
